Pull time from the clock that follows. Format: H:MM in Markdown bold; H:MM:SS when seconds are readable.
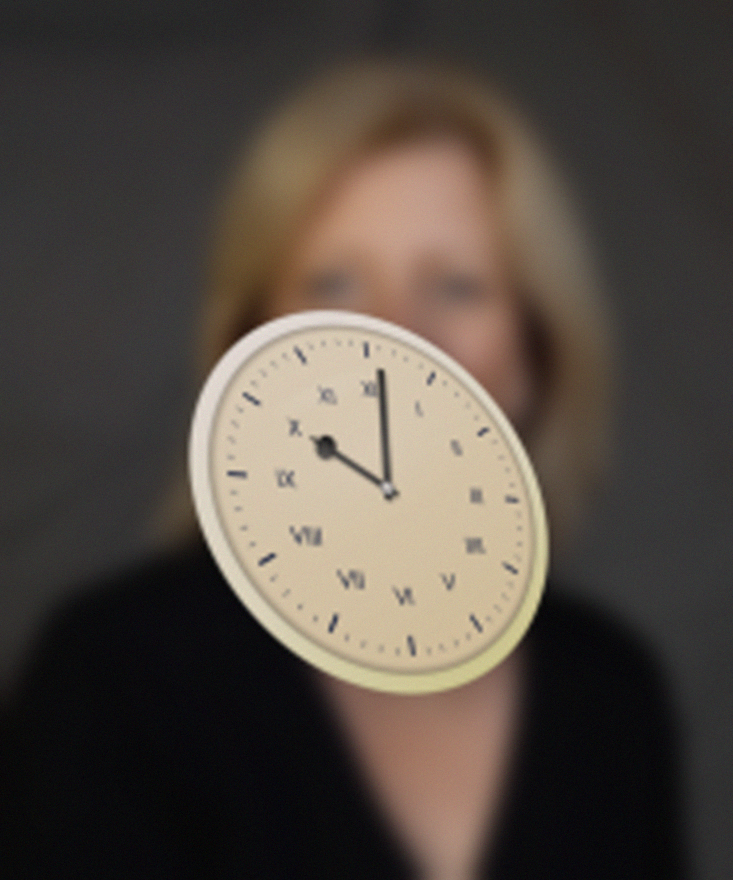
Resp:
**10:01**
